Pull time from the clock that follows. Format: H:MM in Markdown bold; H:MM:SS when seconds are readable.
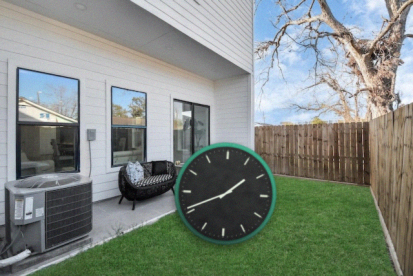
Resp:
**1:41**
